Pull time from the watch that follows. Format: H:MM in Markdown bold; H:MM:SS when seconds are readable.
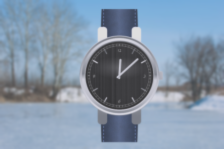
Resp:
**12:08**
